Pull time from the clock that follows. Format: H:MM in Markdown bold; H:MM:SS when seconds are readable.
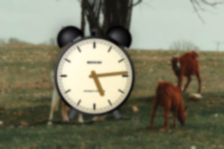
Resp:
**5:14**
